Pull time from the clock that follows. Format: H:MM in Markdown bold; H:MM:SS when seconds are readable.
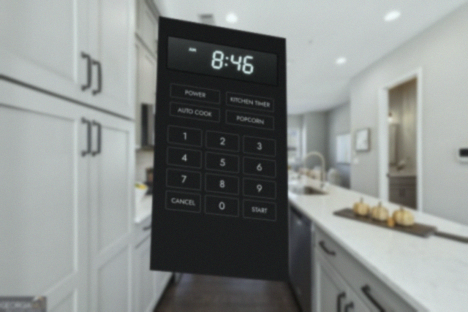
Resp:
**8:46**
